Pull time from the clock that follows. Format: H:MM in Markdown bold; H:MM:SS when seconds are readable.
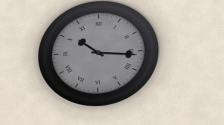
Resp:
**10:16**
